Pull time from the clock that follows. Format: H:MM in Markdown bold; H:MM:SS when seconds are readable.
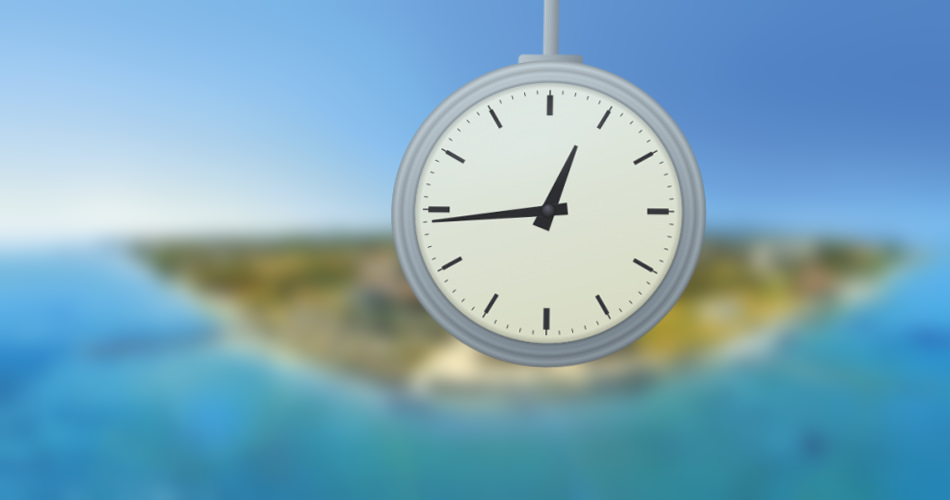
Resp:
**12:44**
